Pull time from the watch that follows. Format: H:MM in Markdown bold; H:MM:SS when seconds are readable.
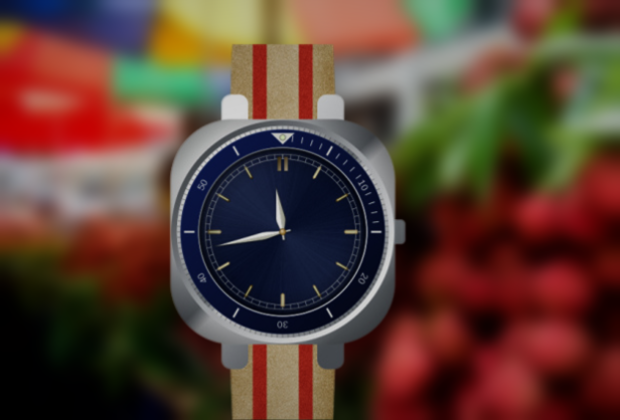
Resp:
**11:43**
